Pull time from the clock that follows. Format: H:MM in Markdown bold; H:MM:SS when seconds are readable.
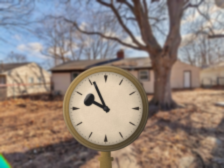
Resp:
**9:56**
